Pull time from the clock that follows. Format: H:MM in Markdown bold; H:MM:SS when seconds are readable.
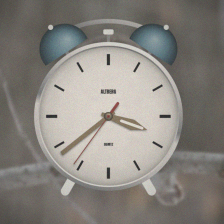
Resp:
**3:38:36**
